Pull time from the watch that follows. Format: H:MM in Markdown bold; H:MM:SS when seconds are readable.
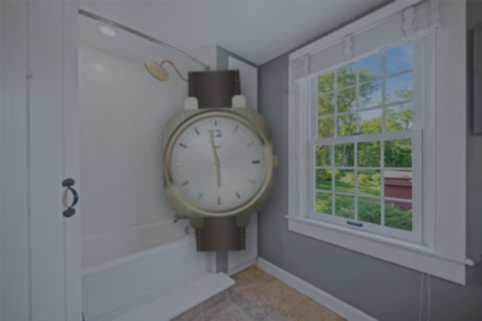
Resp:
**5:58**
